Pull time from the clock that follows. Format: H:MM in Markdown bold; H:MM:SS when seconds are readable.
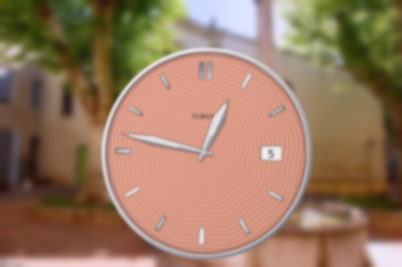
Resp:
**12:47**
